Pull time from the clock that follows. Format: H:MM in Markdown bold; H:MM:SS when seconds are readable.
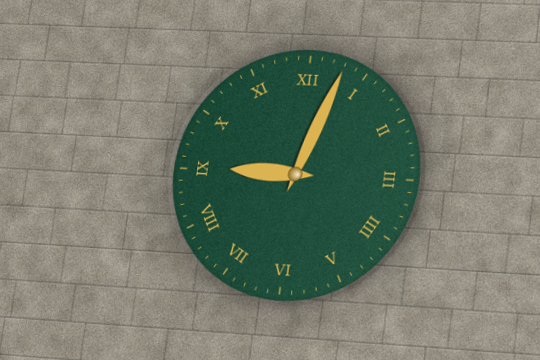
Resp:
**9:03**
